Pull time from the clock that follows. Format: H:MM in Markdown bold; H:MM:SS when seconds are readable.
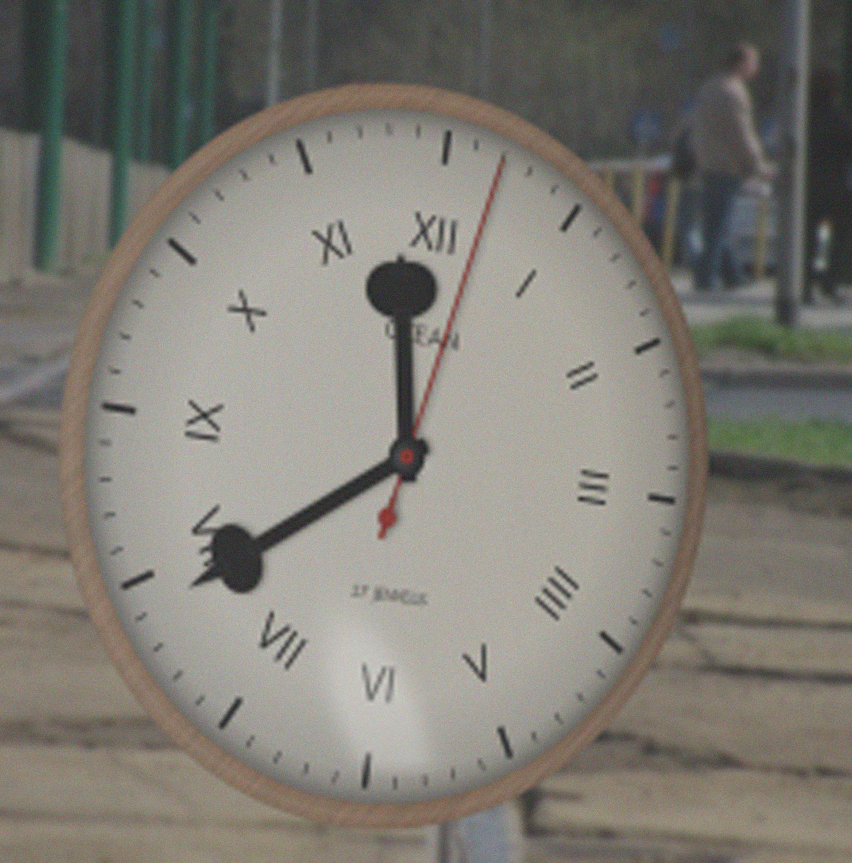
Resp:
**11:39:02**
